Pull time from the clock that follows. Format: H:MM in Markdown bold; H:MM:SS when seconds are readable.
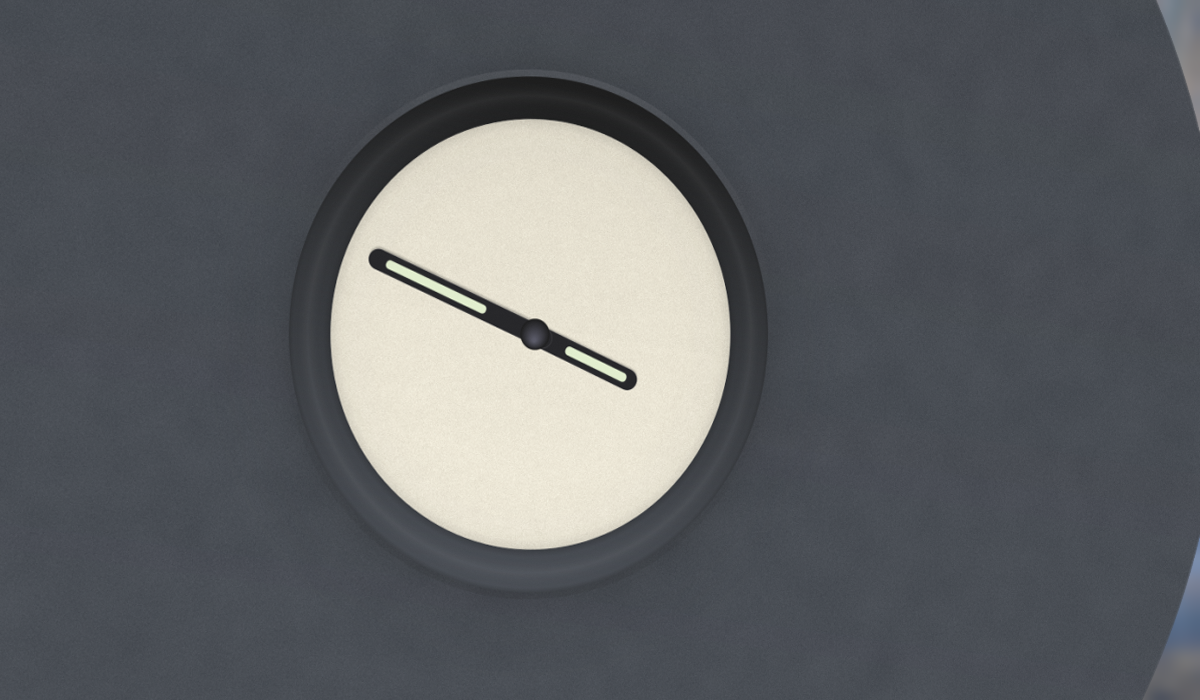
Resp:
**3:49**
